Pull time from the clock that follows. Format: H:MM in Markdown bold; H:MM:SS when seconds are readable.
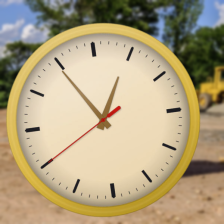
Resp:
**12:54:40**
